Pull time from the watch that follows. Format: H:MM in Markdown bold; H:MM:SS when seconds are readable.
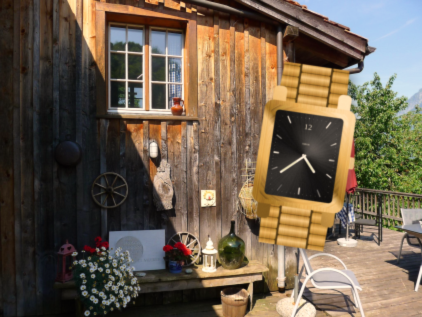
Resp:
**4:38**
